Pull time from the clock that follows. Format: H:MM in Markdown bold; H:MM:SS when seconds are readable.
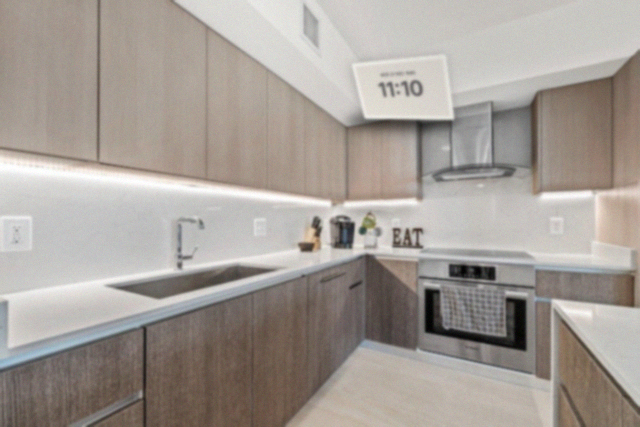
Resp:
**11:10**
